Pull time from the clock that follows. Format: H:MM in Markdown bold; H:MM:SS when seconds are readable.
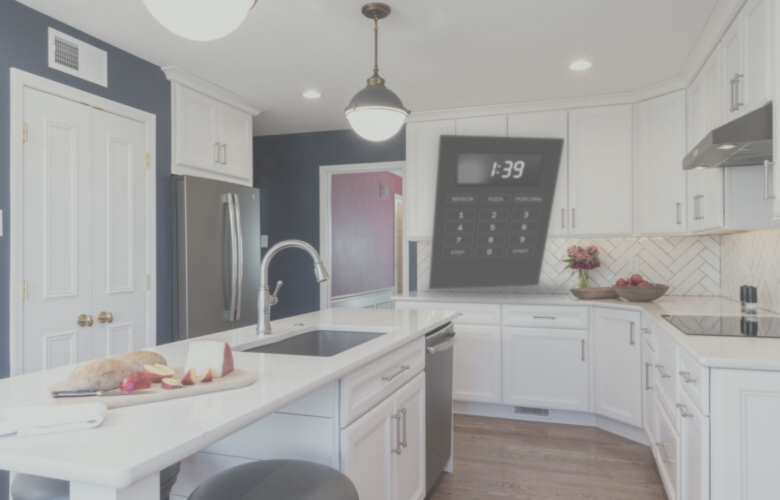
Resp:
**1:39**
